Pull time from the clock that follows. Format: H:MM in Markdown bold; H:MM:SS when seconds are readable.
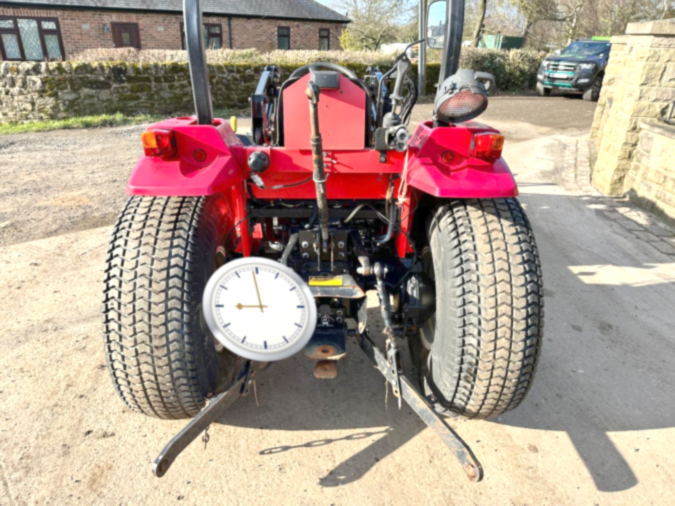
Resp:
**8:59**
